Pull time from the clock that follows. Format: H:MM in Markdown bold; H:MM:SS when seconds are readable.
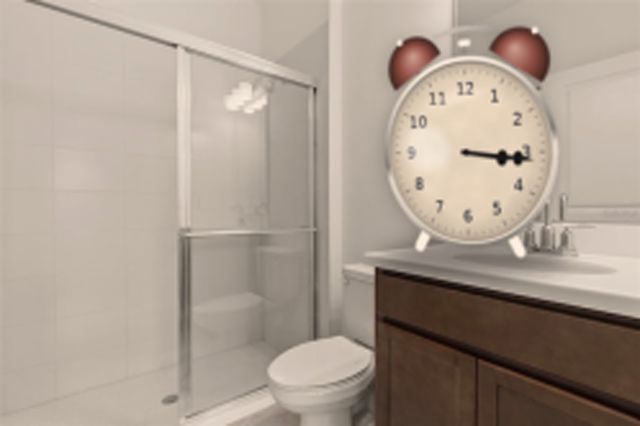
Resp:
**3:16**
